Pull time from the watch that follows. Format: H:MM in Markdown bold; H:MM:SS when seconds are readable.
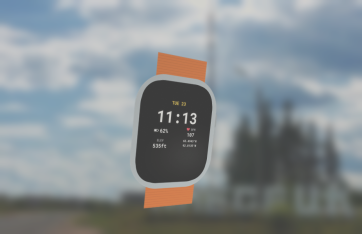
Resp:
**11:13**
